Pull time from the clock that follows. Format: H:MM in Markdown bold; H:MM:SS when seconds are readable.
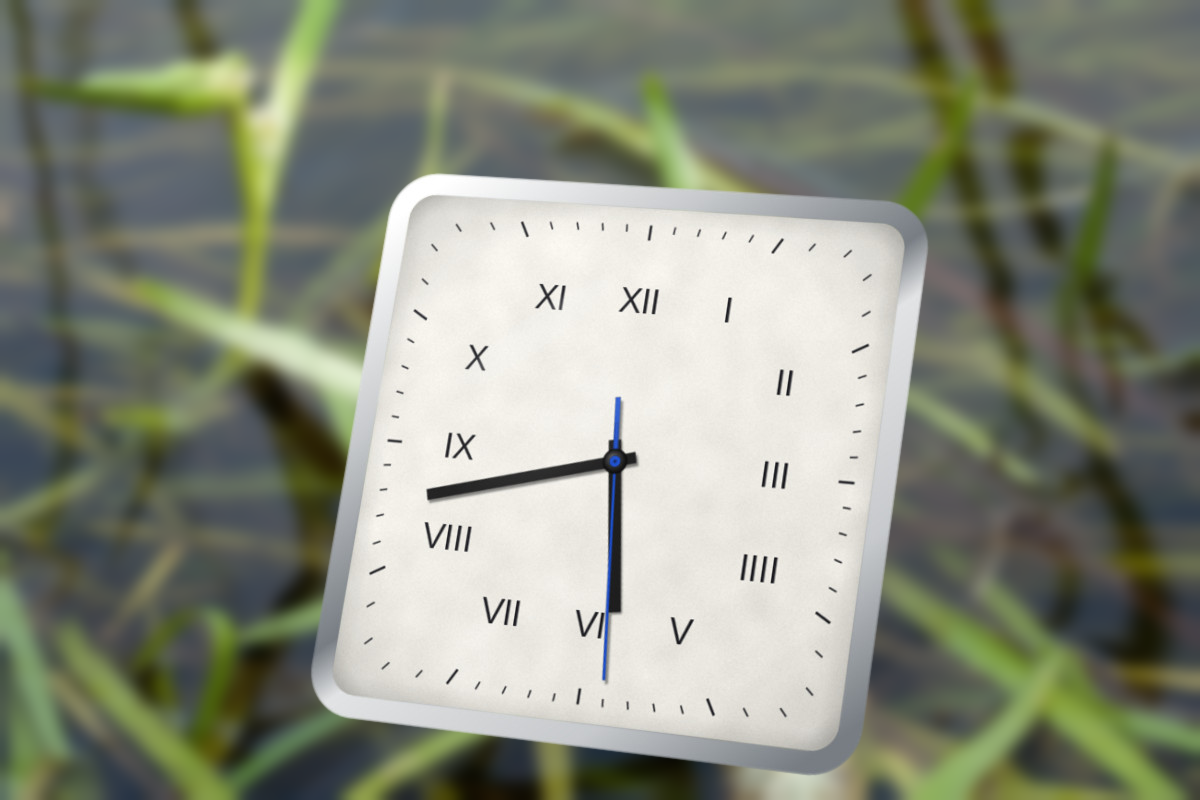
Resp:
**5:42:29**
